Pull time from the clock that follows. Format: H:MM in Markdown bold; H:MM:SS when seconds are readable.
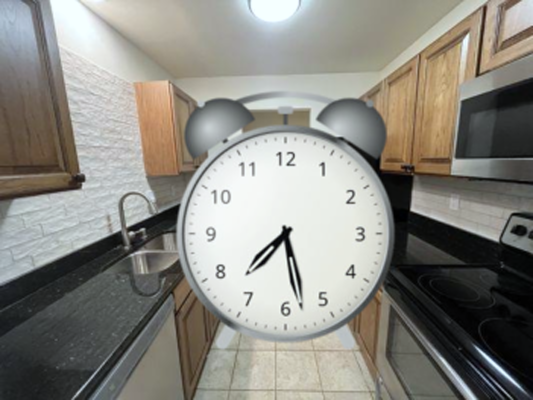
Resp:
**7:28**
